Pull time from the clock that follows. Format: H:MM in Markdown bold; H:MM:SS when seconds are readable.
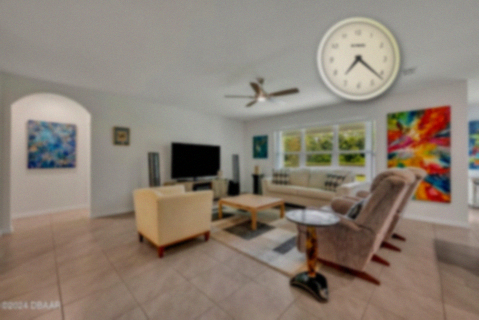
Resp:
**7:22**
